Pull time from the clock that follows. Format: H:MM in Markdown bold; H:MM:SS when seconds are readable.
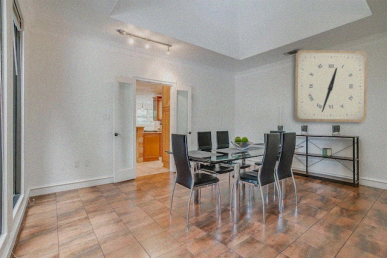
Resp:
**12:33**
